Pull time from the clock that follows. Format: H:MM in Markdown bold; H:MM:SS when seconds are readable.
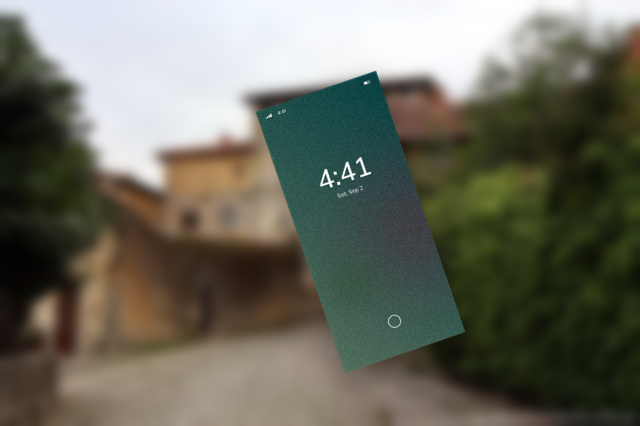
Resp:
**4:41**
